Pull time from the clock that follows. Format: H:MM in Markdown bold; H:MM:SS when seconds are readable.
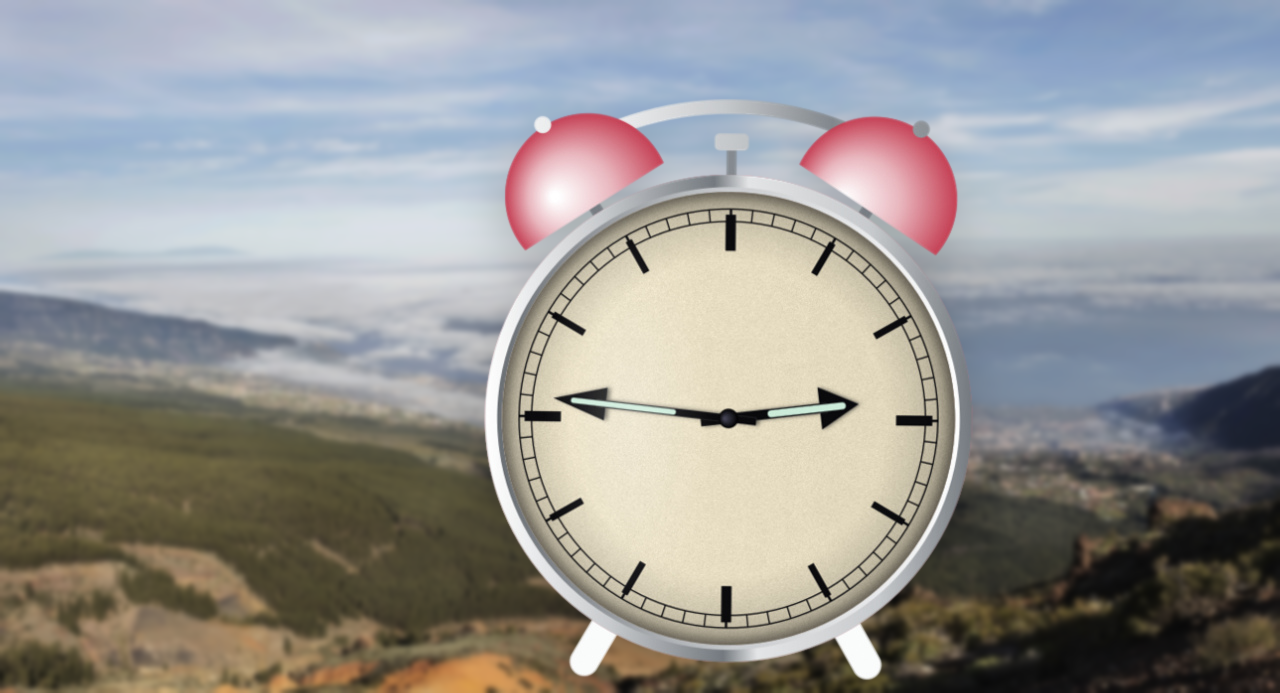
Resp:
**2:46**
